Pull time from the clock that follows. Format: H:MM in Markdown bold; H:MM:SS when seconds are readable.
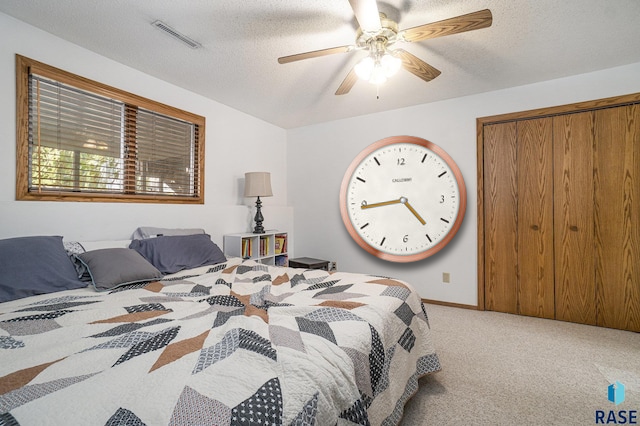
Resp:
**4:44**
